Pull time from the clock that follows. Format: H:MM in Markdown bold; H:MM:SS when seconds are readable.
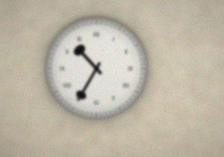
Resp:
**10:35**
